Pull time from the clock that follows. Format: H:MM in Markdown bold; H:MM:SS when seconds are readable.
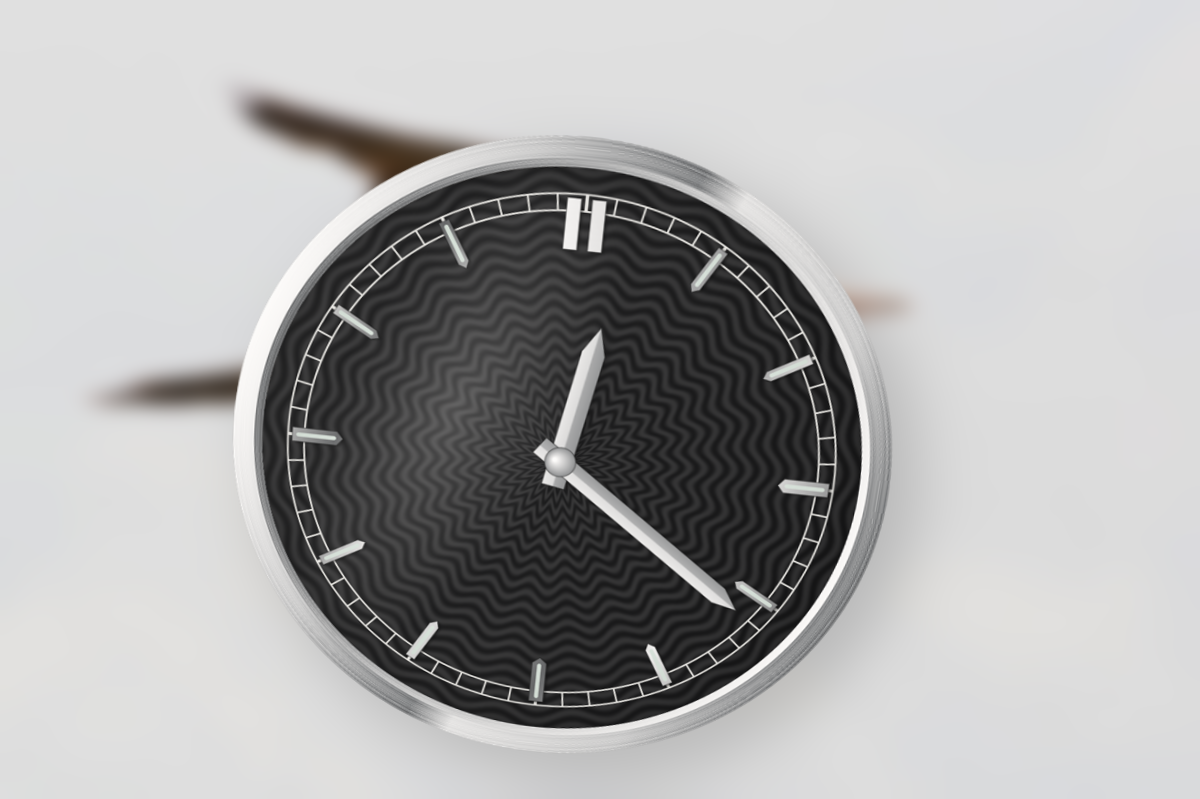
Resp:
**12:21**
